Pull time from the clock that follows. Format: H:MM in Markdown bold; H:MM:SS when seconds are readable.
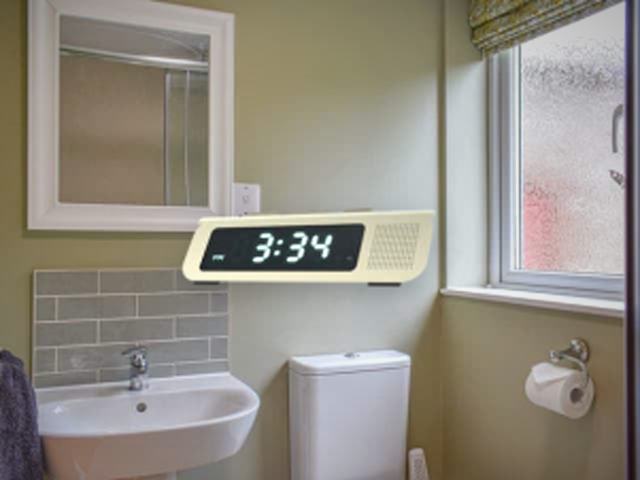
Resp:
**3:34**
